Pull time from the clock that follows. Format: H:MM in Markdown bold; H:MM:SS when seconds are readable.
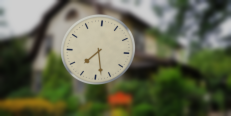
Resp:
**7:28**
